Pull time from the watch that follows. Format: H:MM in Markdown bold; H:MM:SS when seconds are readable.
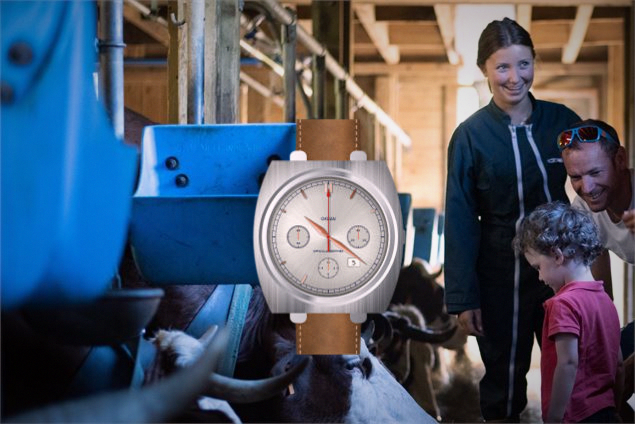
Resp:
**10:21**
